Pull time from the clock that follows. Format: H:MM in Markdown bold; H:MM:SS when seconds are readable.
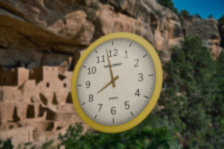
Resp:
**7:58**
